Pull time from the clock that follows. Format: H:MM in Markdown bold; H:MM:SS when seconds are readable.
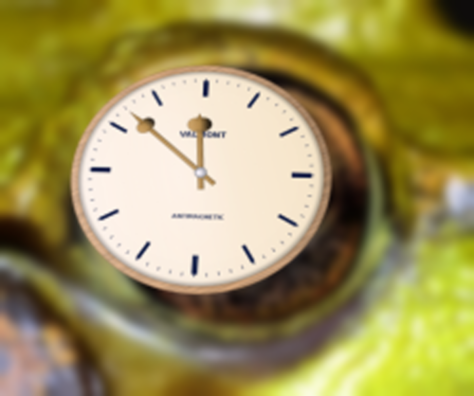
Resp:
**11:52**
